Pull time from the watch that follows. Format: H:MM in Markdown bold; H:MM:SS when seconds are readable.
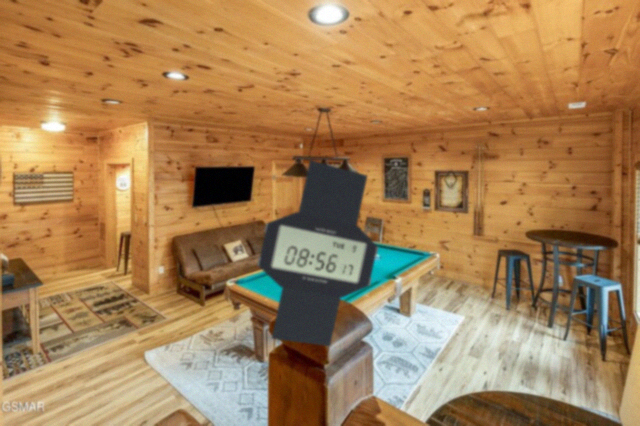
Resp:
**8:56:17**
